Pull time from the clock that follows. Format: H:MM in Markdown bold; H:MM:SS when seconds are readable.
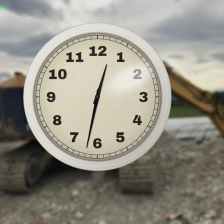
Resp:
**12:32**
